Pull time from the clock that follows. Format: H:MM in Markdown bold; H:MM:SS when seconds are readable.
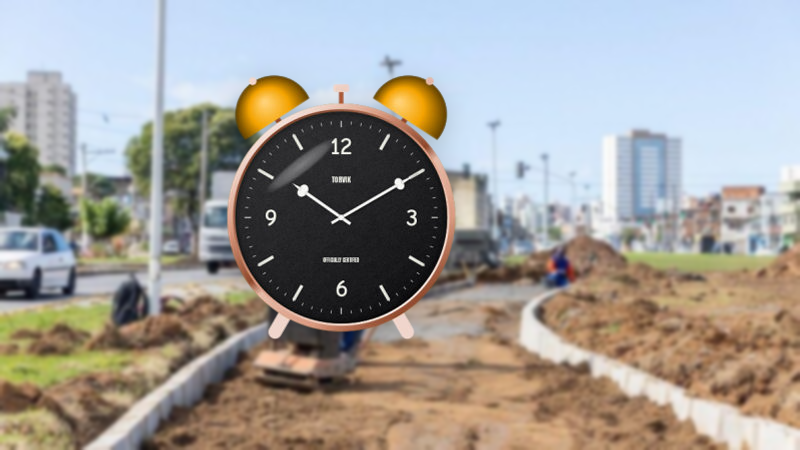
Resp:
**10:10**
